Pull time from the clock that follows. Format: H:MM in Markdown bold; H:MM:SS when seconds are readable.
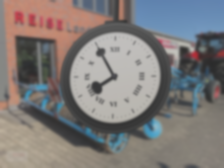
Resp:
**7:55**
